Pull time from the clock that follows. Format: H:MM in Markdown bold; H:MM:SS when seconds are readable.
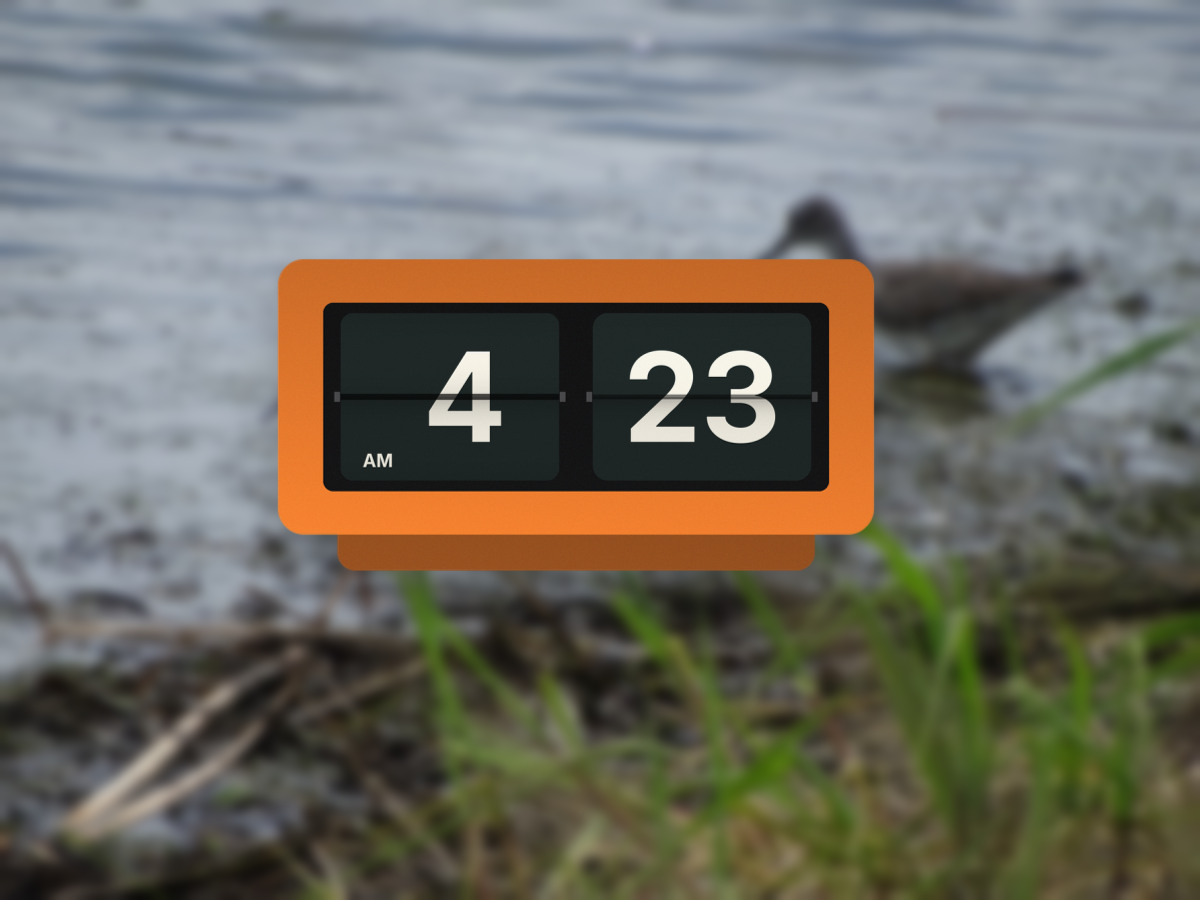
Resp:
**4:23**
